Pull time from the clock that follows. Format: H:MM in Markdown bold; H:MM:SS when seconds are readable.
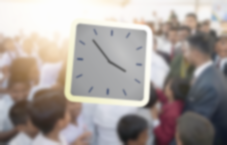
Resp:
**3:53**
